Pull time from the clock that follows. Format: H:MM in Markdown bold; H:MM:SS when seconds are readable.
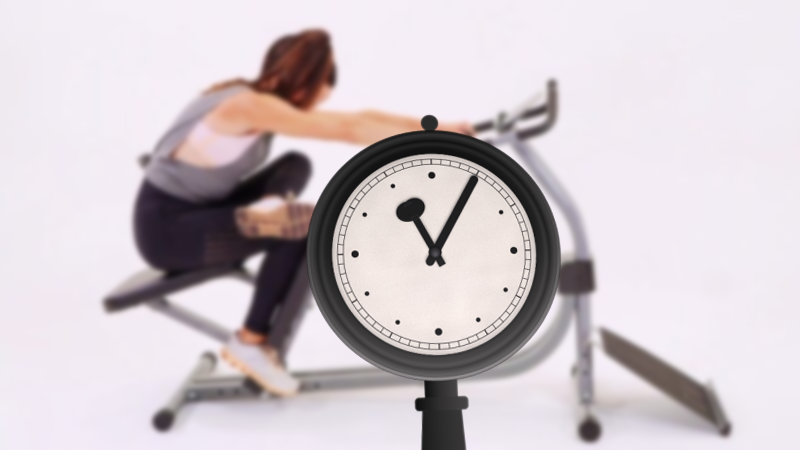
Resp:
**11:05**
